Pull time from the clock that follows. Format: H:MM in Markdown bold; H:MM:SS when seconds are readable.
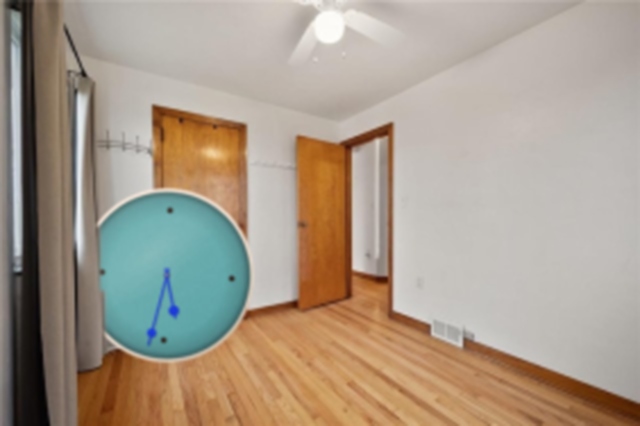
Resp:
**5:32**
